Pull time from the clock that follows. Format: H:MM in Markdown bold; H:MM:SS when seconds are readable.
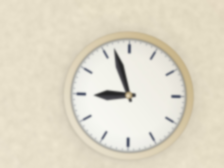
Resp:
**8:57**
